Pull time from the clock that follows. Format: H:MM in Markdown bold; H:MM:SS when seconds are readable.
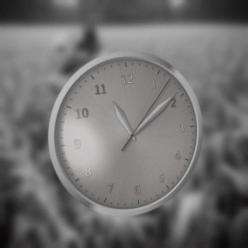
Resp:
**11:09:07**
